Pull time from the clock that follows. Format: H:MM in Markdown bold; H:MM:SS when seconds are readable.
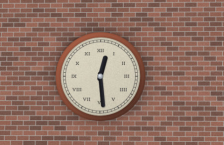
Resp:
**12:29**
